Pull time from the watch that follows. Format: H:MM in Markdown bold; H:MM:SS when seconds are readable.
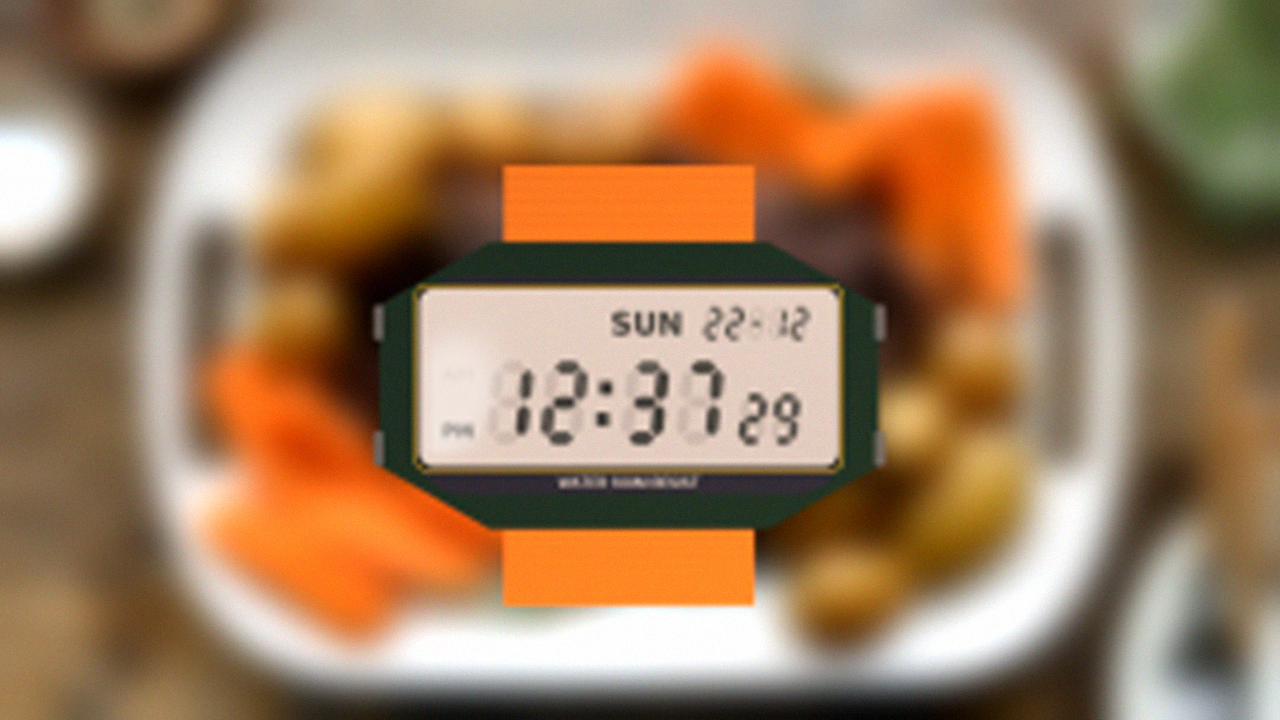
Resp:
**12:37:29**
